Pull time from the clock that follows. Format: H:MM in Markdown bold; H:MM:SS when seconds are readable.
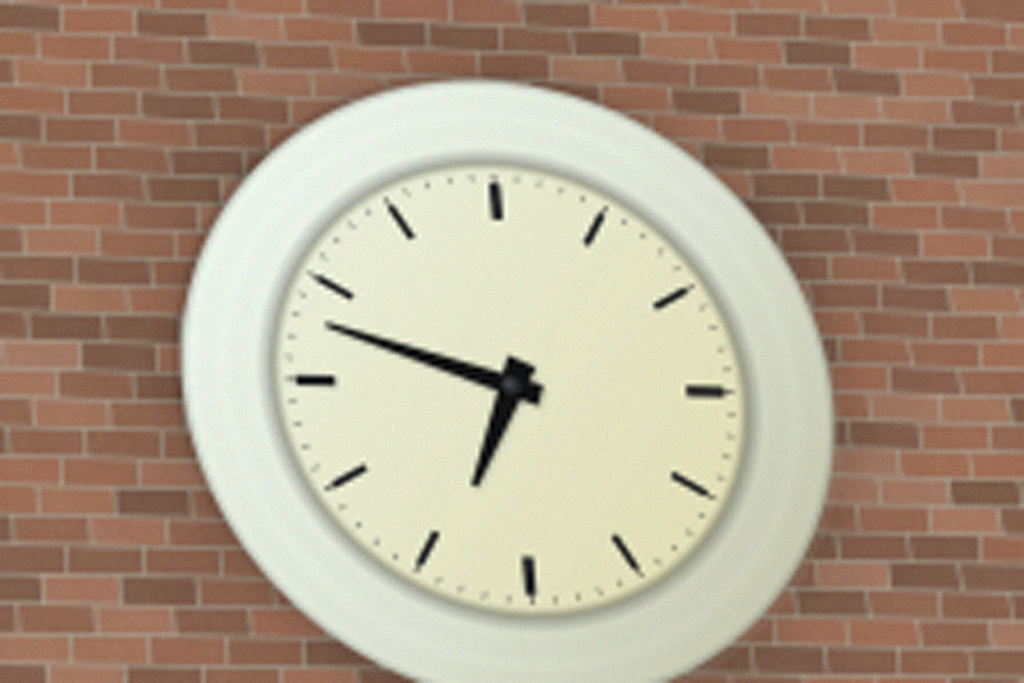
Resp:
**6:48**
